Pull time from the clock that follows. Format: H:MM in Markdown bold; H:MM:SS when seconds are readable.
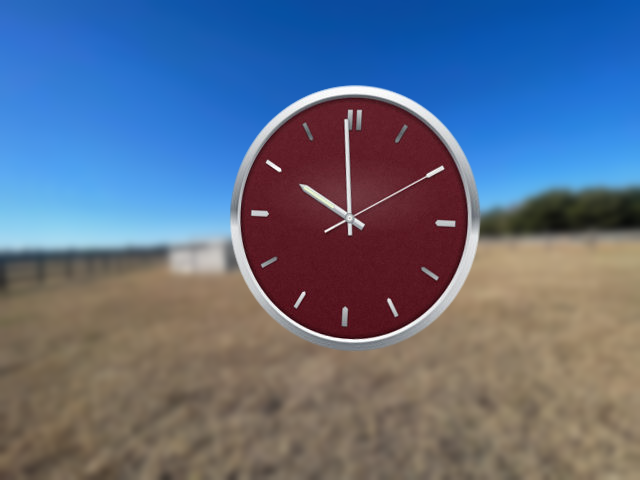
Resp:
**9:59:10**
